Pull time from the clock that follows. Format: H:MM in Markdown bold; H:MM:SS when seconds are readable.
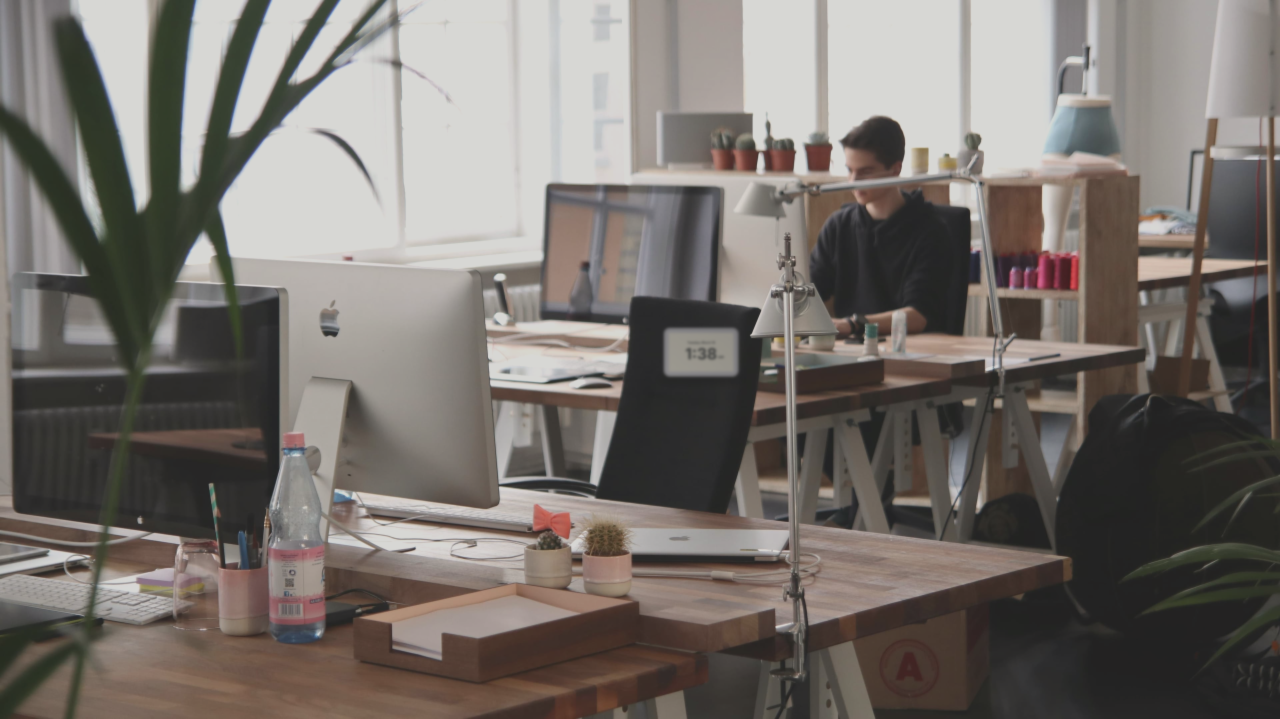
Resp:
**1:38**
